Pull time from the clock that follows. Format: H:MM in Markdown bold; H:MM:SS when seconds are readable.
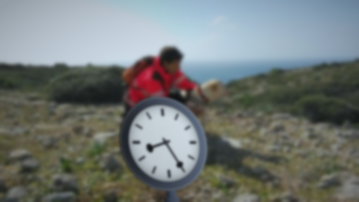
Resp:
**8:25**
